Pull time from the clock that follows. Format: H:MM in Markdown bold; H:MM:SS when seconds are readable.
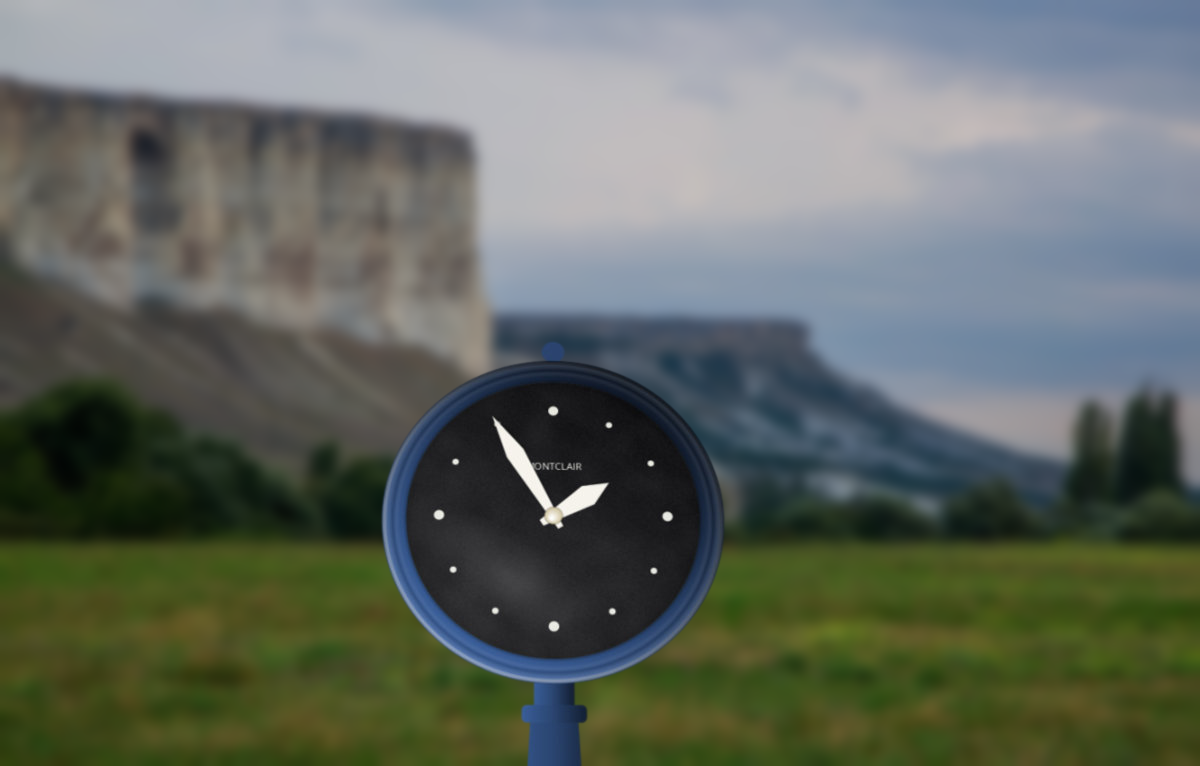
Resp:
**1:55**
